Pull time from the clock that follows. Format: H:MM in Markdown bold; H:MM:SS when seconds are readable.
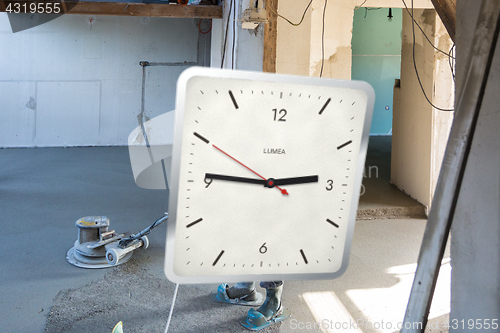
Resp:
**2:45:50**
